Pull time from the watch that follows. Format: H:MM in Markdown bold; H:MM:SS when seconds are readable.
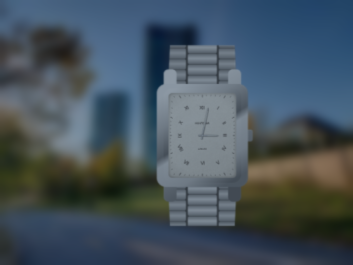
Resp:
**3:02**
